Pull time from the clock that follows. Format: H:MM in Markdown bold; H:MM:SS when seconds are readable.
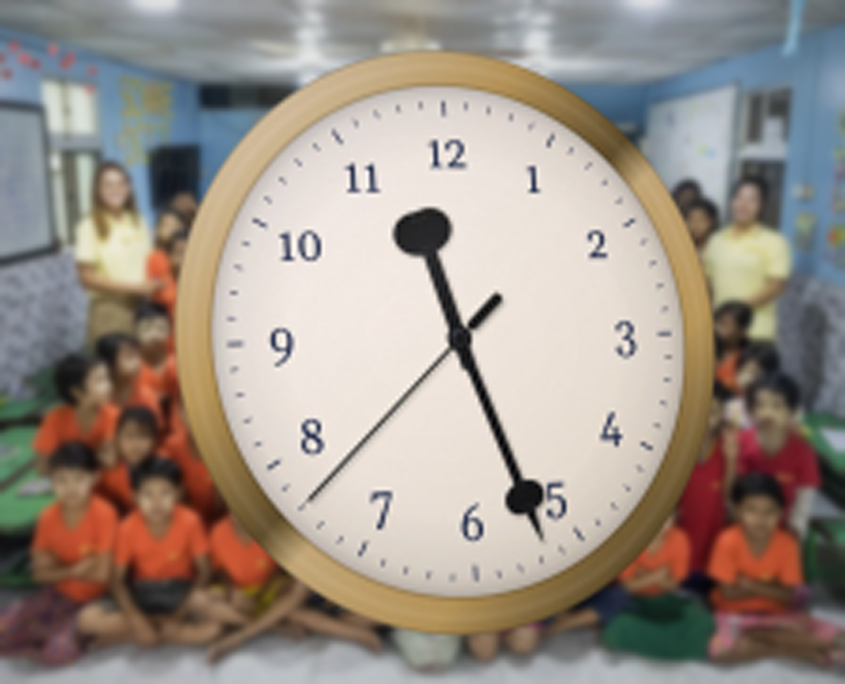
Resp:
**11:26:38**
